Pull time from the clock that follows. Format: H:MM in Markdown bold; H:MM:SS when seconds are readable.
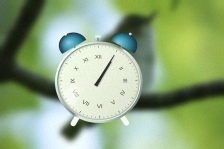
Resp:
**1:05**
